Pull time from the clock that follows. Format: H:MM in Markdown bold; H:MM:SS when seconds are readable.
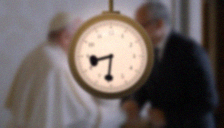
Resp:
**8:31**
